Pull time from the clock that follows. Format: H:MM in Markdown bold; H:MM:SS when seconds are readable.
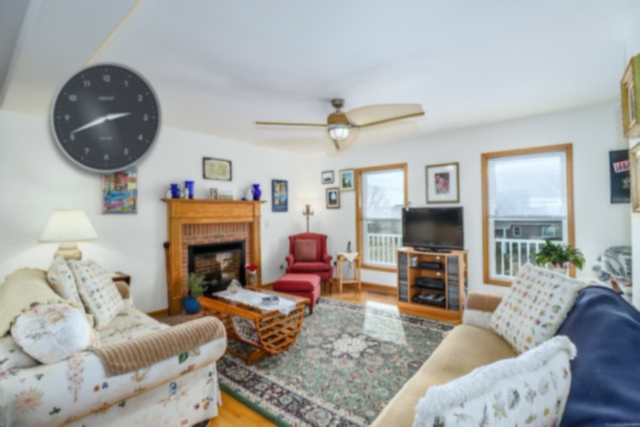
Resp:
**2:41**
